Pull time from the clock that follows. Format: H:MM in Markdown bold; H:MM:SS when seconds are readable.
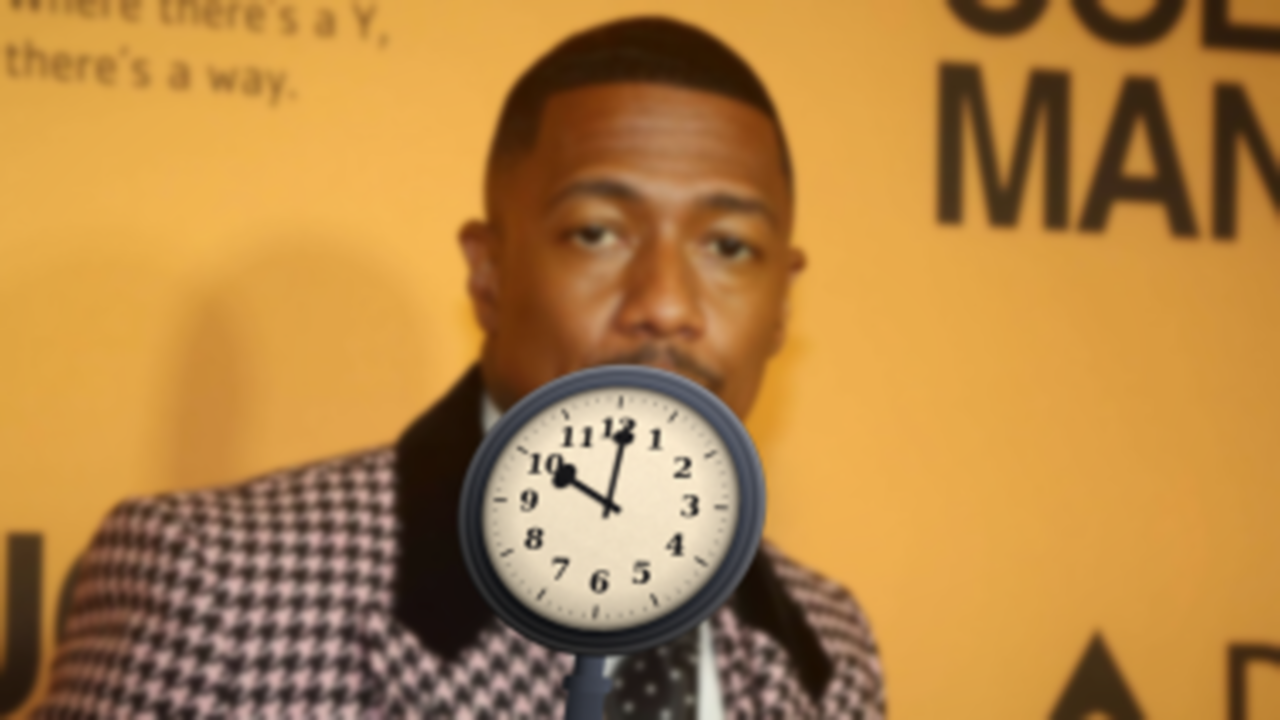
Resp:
**10:01**
